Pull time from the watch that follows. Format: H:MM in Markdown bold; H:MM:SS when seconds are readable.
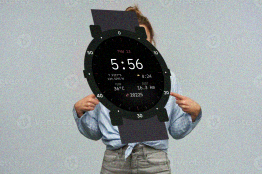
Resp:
**5:56**
